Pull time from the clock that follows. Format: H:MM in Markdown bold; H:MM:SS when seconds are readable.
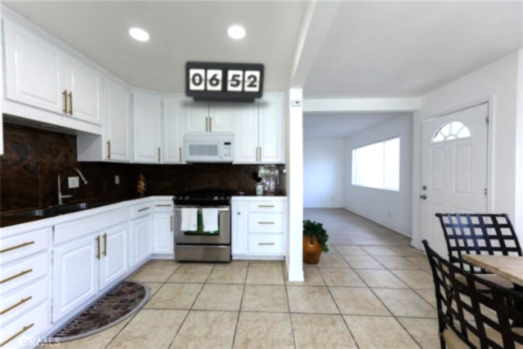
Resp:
**6:52**
